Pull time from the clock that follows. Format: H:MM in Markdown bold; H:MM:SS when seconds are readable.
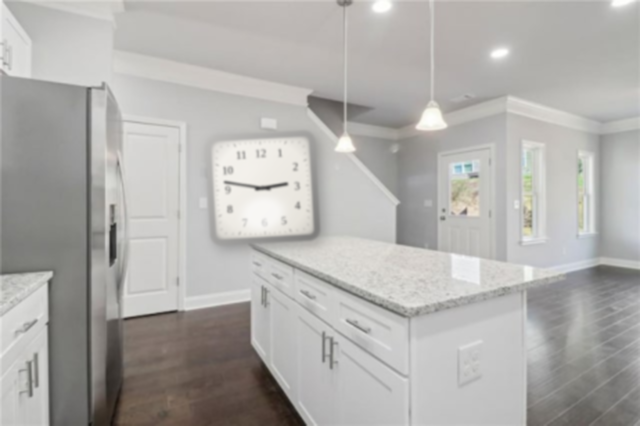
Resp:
**2:47**
